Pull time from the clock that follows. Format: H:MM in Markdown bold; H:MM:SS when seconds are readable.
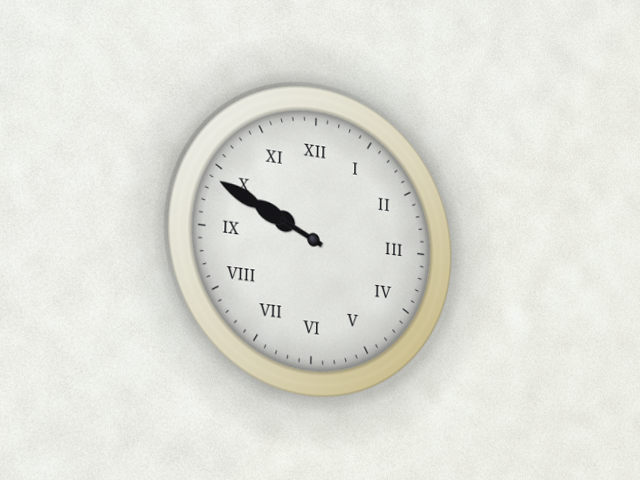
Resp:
**9:49**
